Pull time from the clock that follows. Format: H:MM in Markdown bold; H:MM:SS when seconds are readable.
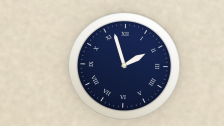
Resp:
**1:57**
